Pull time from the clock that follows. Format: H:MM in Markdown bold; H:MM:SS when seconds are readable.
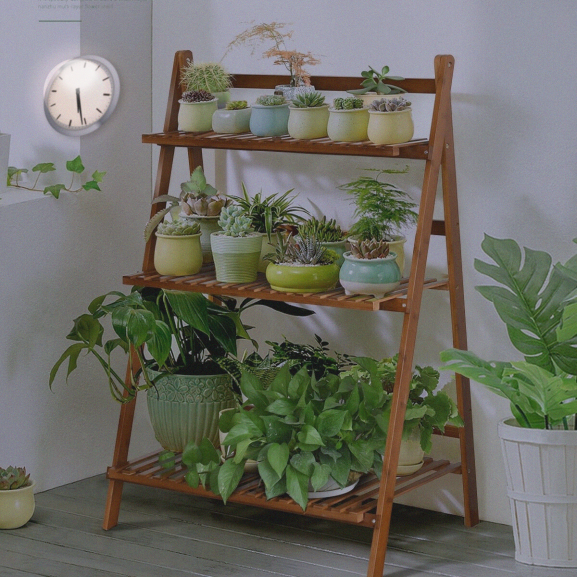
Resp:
**5:26**
